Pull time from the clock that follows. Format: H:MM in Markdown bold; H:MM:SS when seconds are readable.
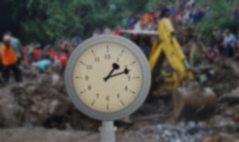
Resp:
**1:12**
